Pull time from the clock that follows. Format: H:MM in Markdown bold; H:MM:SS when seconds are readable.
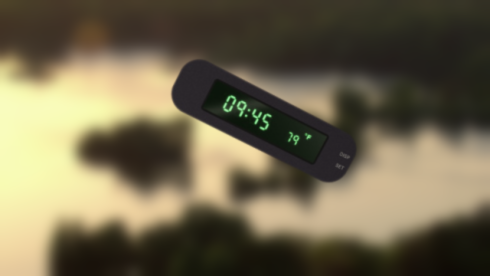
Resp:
**9:45**
